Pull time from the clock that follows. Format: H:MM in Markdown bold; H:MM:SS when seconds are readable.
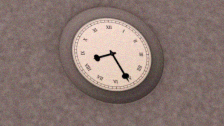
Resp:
**8:26**
